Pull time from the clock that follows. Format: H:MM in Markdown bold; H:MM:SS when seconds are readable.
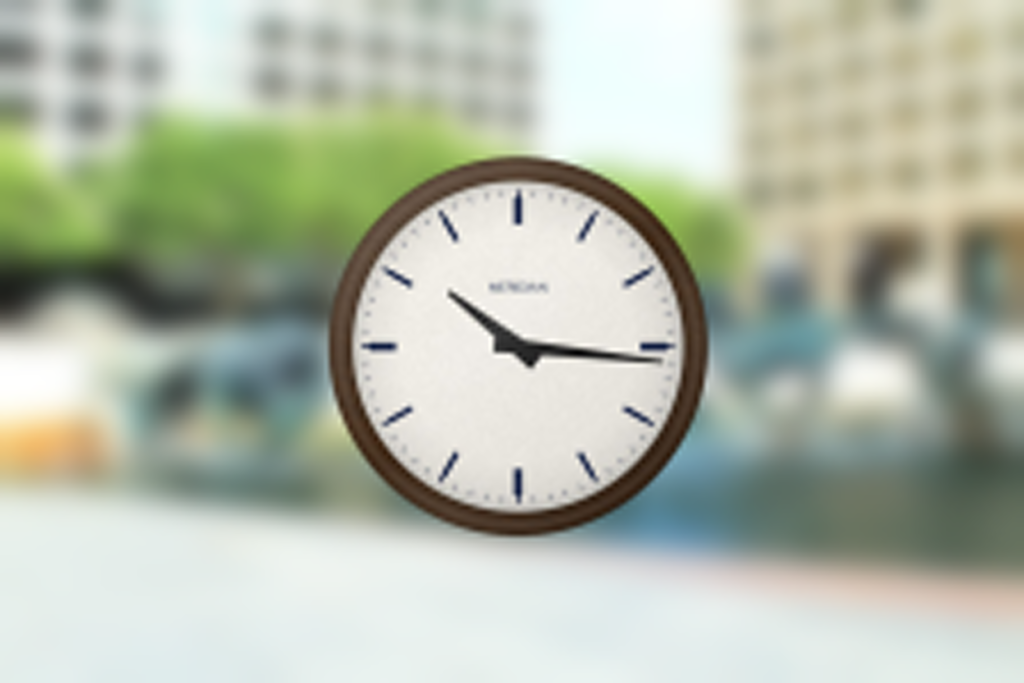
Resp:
**10:16**
